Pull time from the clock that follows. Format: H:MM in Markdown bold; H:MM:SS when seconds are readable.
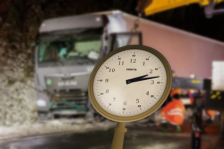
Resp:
**2:13**
